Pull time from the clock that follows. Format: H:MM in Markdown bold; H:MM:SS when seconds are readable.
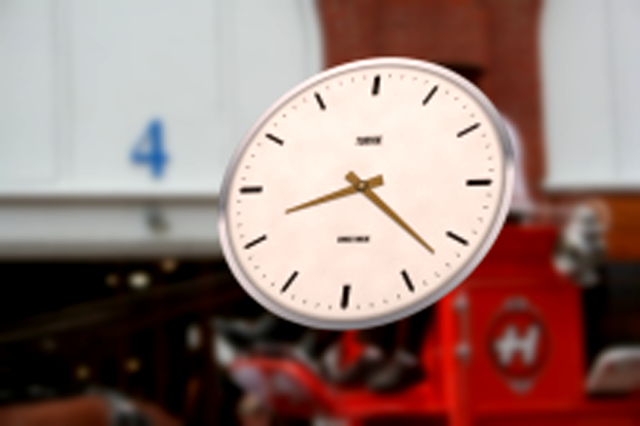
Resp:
**8:22**
